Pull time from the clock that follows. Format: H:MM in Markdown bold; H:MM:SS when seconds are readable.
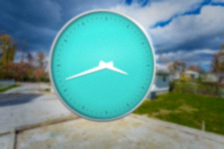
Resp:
**3:42**
